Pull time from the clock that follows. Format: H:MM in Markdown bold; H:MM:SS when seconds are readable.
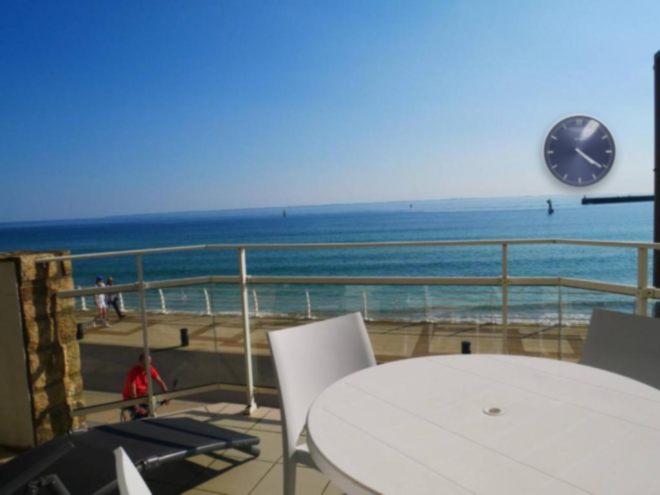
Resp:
**4:21**
